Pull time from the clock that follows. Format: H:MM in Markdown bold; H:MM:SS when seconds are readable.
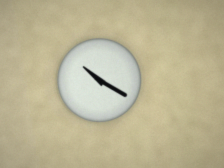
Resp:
**10:20**
